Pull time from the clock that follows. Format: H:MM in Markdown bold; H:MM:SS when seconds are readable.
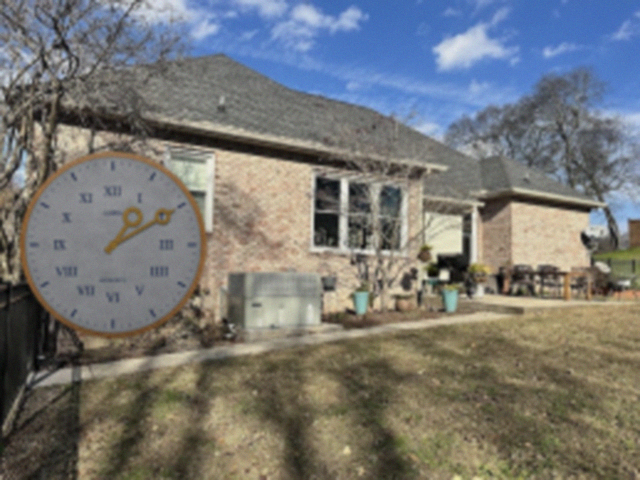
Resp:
**1:10**
